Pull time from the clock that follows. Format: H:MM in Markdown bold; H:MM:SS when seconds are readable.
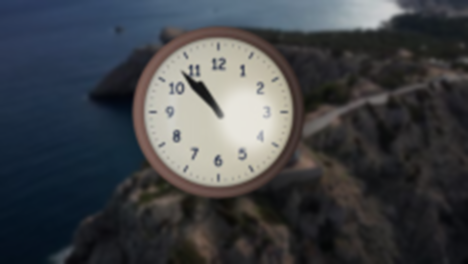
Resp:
**10:53**
